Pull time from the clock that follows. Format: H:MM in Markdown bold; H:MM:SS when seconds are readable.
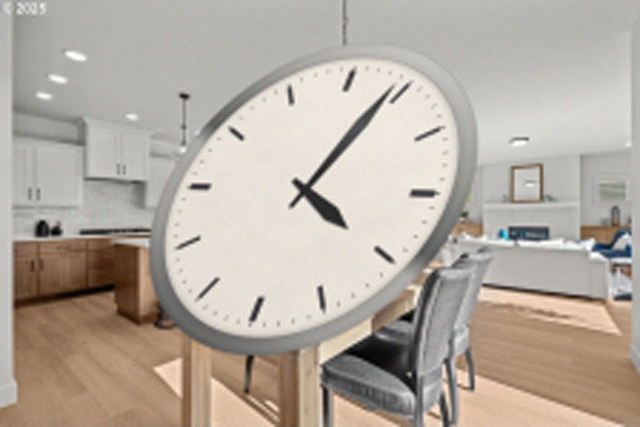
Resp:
**4:04**
